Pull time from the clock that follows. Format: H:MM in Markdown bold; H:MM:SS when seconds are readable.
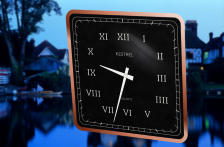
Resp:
**9:33**
